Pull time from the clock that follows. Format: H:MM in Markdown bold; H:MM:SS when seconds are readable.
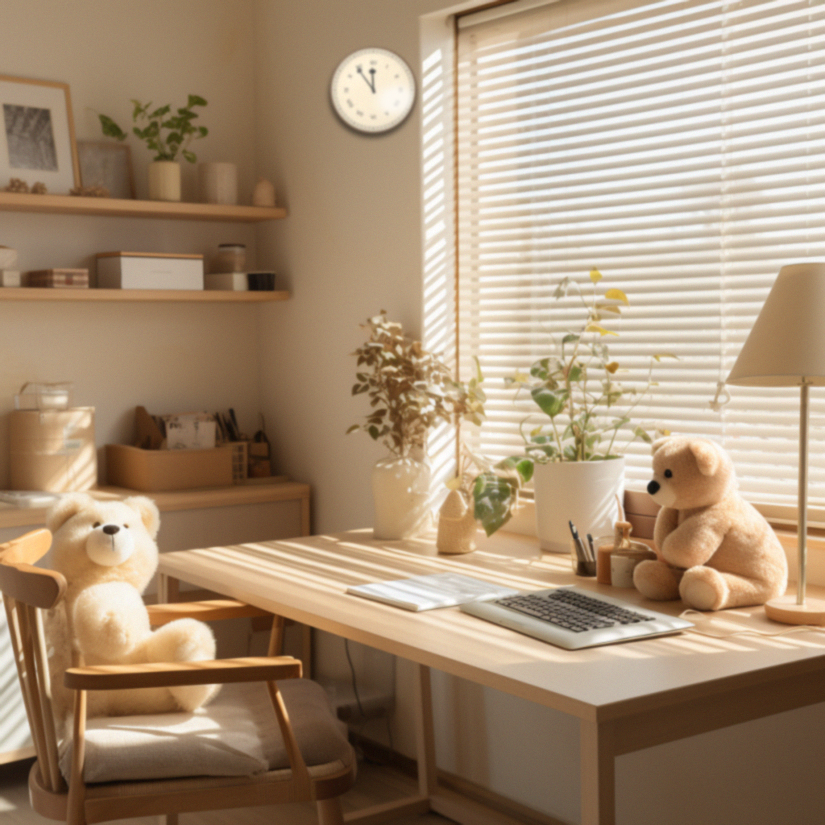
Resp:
**11:54**
